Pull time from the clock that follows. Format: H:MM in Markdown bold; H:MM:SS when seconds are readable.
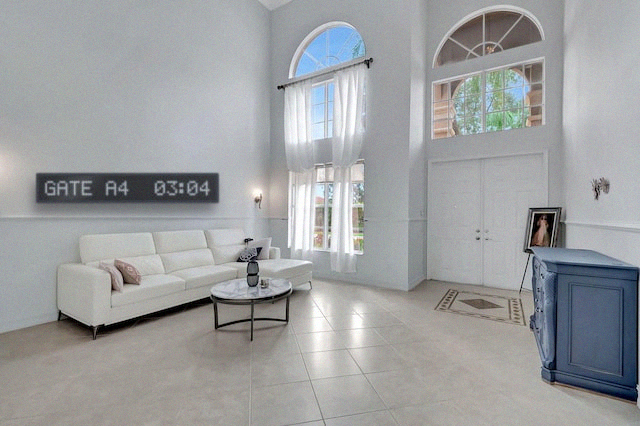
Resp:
**3:04**
